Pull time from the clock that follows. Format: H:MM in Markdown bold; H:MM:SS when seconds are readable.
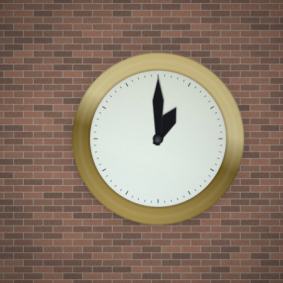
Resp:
**1:00**
